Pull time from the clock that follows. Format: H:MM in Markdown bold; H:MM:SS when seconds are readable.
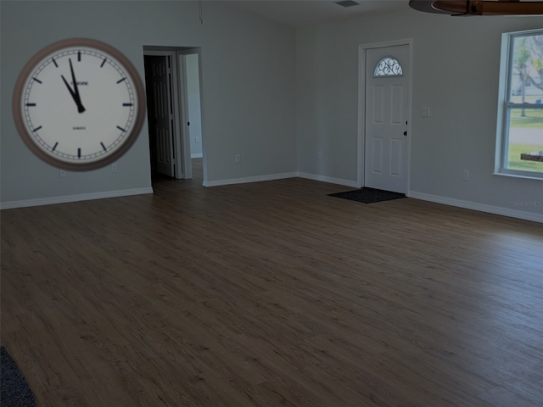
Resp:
**10:58**
